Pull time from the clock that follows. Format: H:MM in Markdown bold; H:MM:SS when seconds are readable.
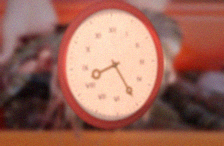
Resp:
**8:25**
